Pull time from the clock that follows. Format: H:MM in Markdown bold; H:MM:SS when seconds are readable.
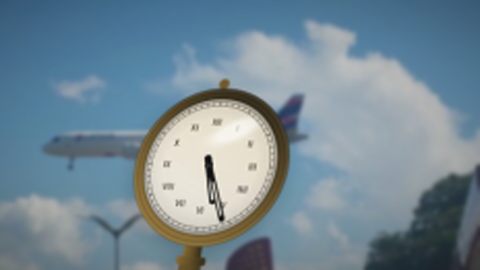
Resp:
**5:26**
